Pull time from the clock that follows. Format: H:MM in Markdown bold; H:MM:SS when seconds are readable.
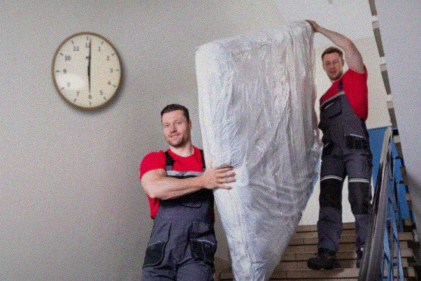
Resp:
**6:01**
